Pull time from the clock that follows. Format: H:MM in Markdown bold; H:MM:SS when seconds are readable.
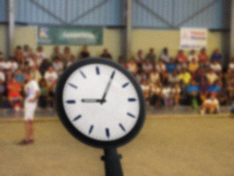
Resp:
**9:05**
